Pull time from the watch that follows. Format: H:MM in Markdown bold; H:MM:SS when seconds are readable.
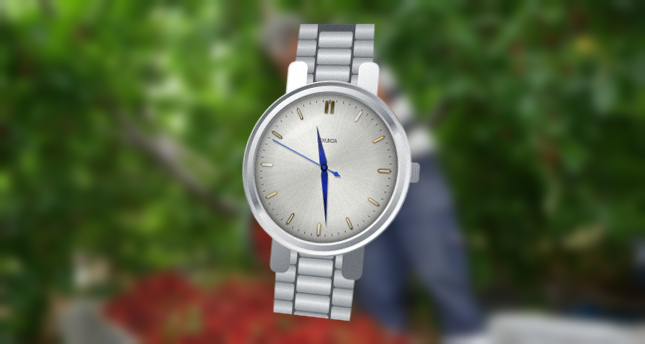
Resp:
**11:28:49**
